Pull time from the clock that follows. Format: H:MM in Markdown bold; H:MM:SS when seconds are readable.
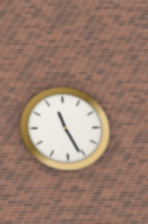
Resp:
**11:26**
